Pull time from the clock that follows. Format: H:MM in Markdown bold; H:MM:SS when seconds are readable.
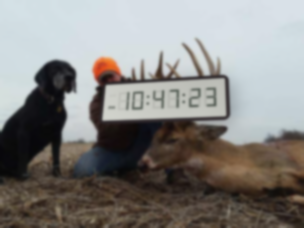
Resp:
**10:47:23**
